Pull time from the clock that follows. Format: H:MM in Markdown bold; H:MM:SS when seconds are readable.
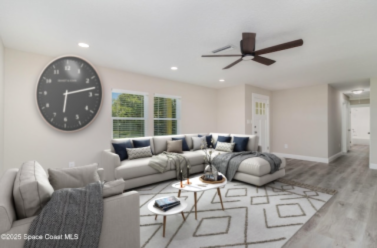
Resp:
**6:13**
